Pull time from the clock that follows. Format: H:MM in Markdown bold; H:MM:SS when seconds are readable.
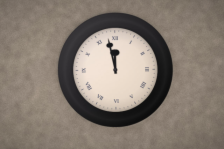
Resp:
**11:58**
